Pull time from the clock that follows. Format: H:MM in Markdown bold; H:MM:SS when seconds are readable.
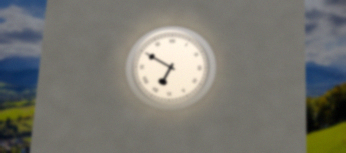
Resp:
**6:50**
